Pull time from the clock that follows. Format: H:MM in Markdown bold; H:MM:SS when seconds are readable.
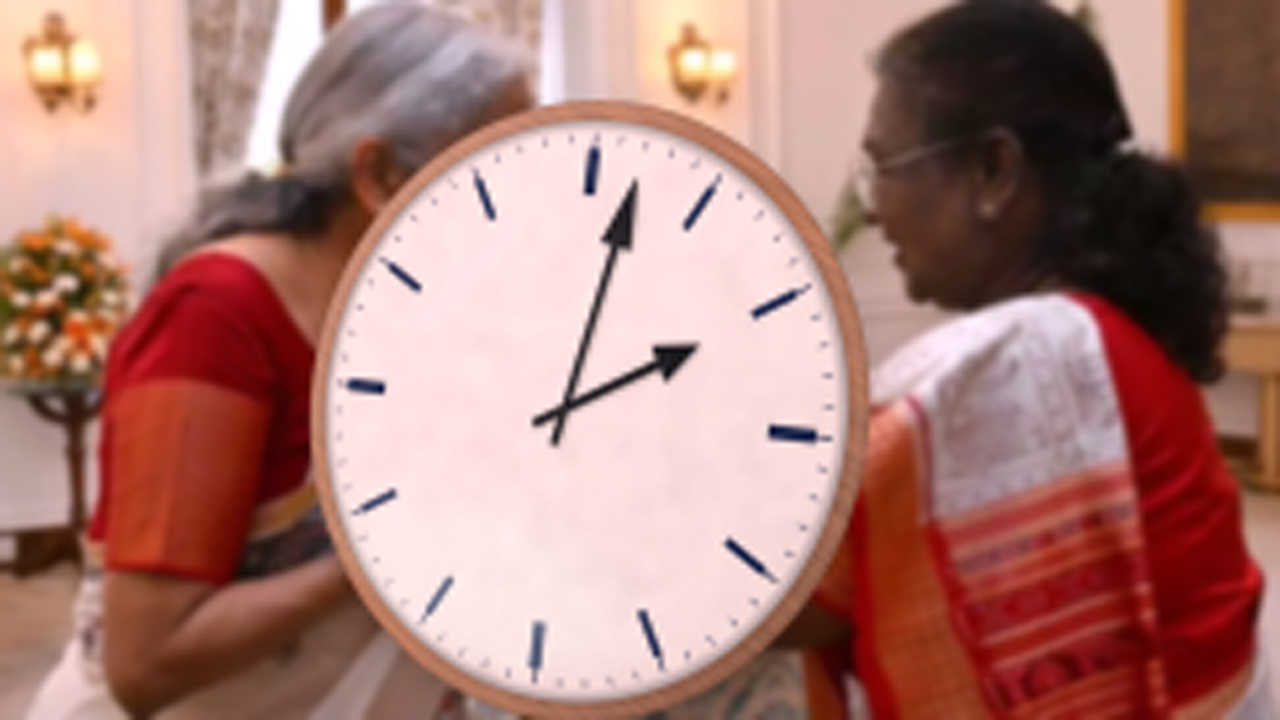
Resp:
**2:02**
